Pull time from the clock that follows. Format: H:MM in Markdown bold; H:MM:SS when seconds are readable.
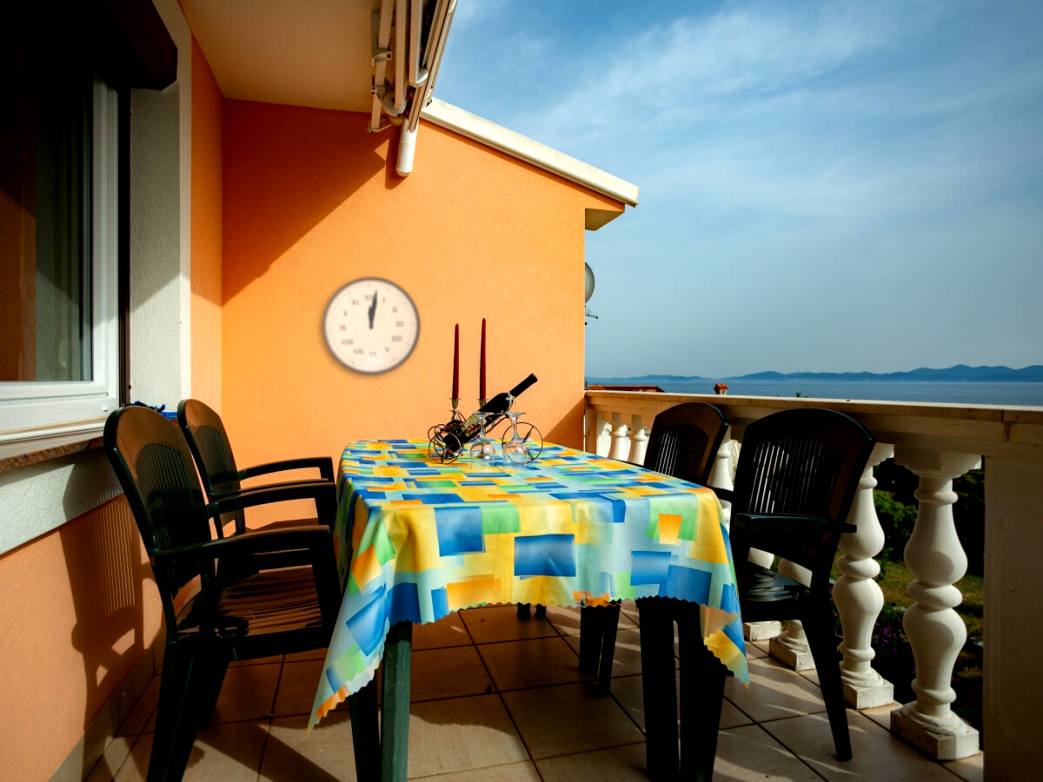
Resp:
**12:02**
